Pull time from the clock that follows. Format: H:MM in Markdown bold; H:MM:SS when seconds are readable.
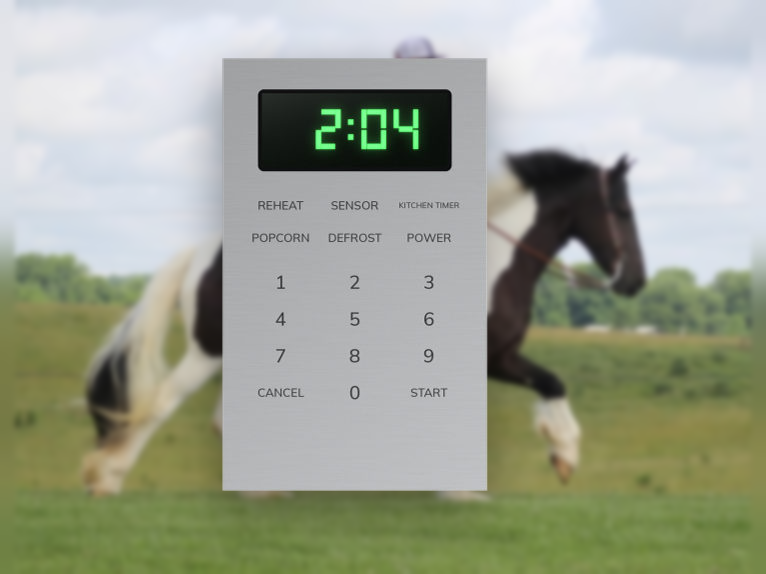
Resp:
**2:04**
